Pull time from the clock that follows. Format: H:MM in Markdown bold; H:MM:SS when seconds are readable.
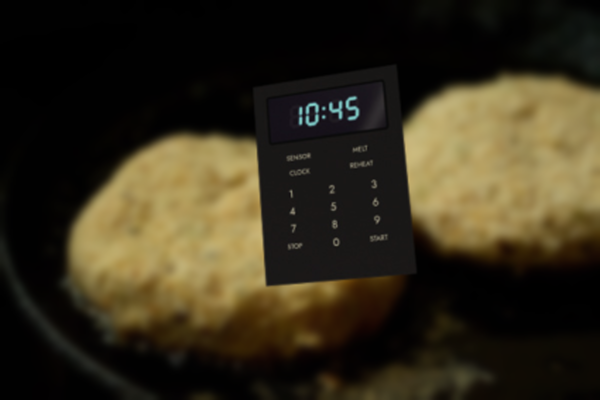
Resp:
**10:45**
